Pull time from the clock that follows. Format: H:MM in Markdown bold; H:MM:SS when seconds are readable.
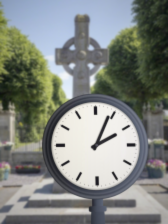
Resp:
**2:04**
